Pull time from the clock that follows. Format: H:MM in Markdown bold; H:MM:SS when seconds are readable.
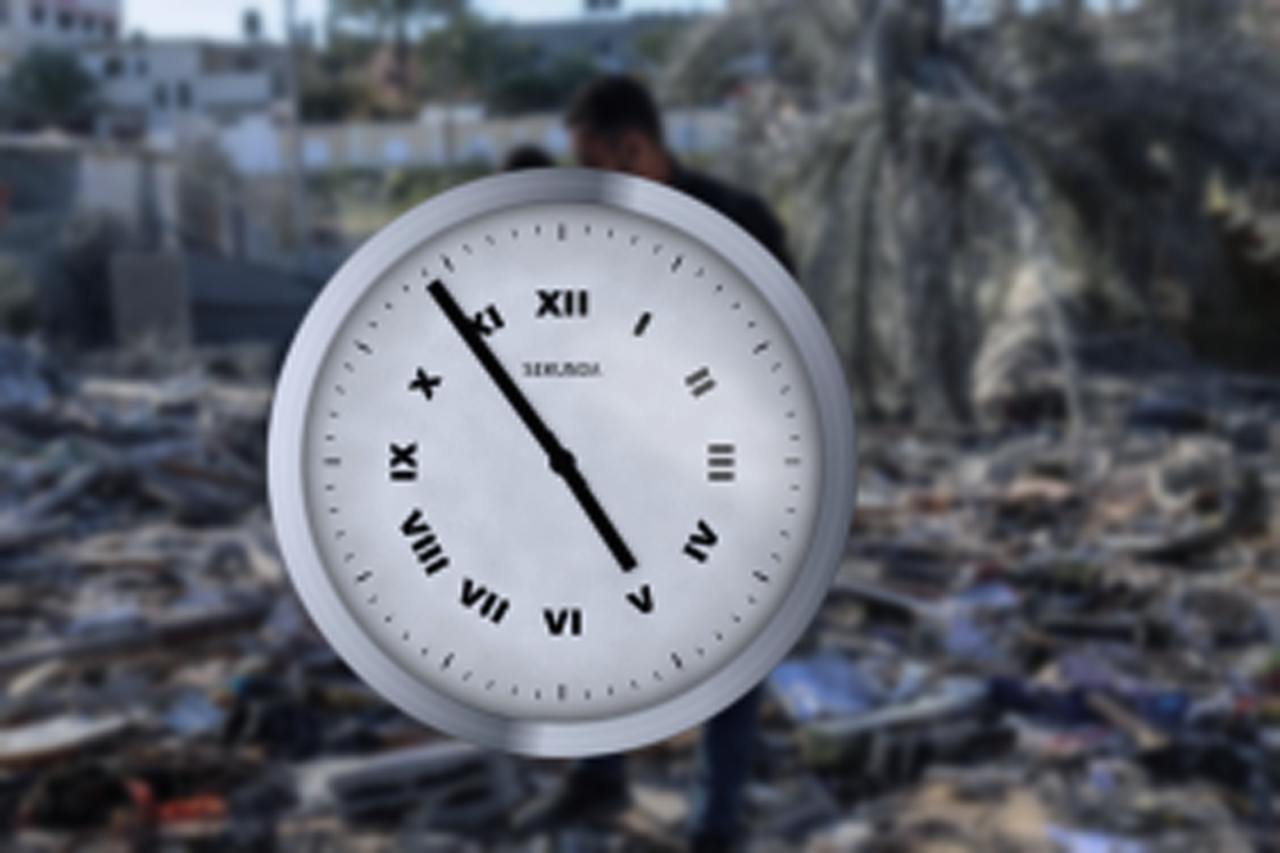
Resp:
**4:54**
